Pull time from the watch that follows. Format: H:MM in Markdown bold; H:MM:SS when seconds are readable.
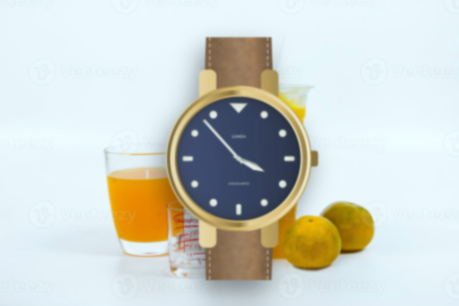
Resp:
**3:53**
